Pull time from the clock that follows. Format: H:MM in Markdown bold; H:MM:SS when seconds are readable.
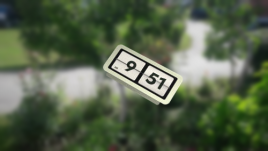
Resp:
**9:51**
